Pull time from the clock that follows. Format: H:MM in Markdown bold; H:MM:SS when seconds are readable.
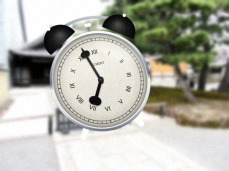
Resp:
**6:57**
